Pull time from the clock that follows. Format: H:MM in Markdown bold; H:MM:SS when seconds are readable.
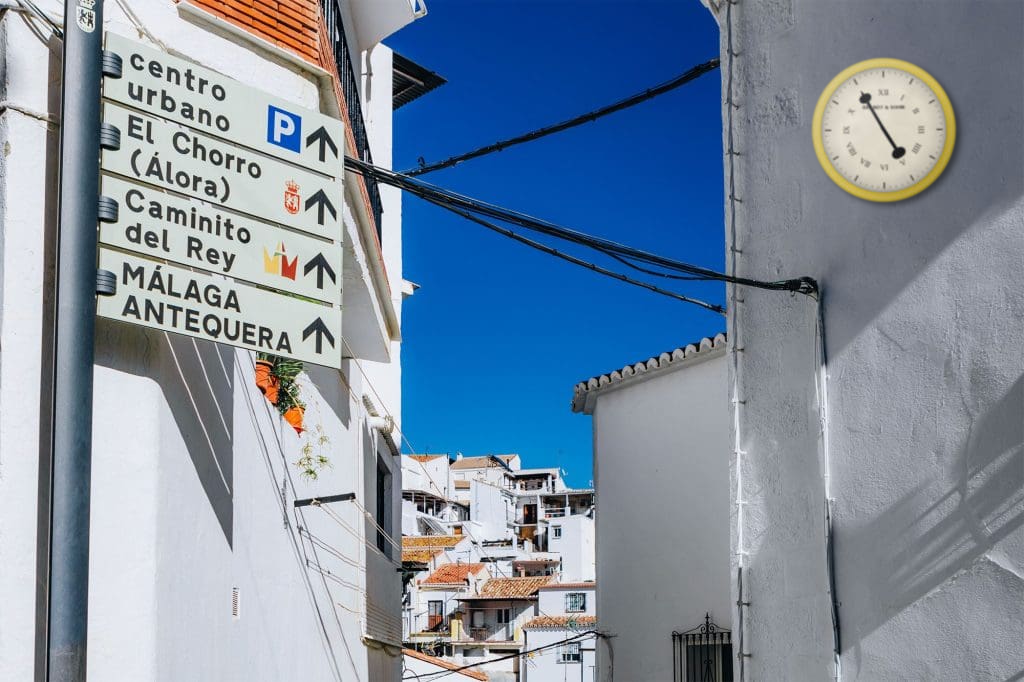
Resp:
**4:55**
